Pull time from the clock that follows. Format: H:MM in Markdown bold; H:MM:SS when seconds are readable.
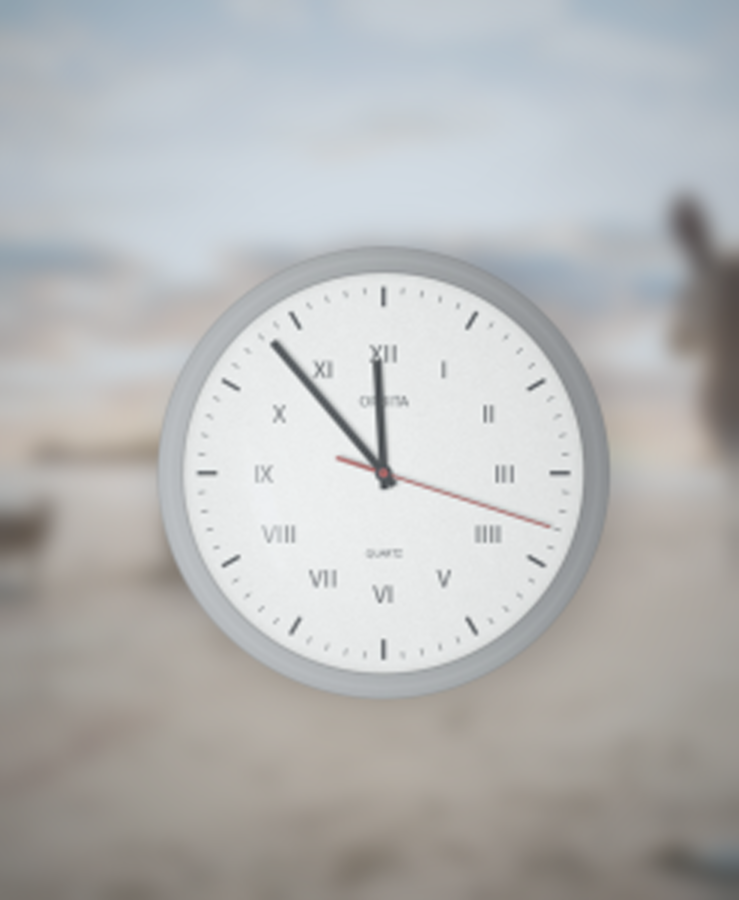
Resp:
**11:53:18**
